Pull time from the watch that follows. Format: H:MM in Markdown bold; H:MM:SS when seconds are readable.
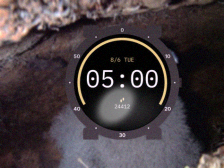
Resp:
**5:00**
